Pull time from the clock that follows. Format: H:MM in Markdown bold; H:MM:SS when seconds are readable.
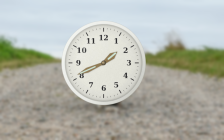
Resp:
**1:41**
